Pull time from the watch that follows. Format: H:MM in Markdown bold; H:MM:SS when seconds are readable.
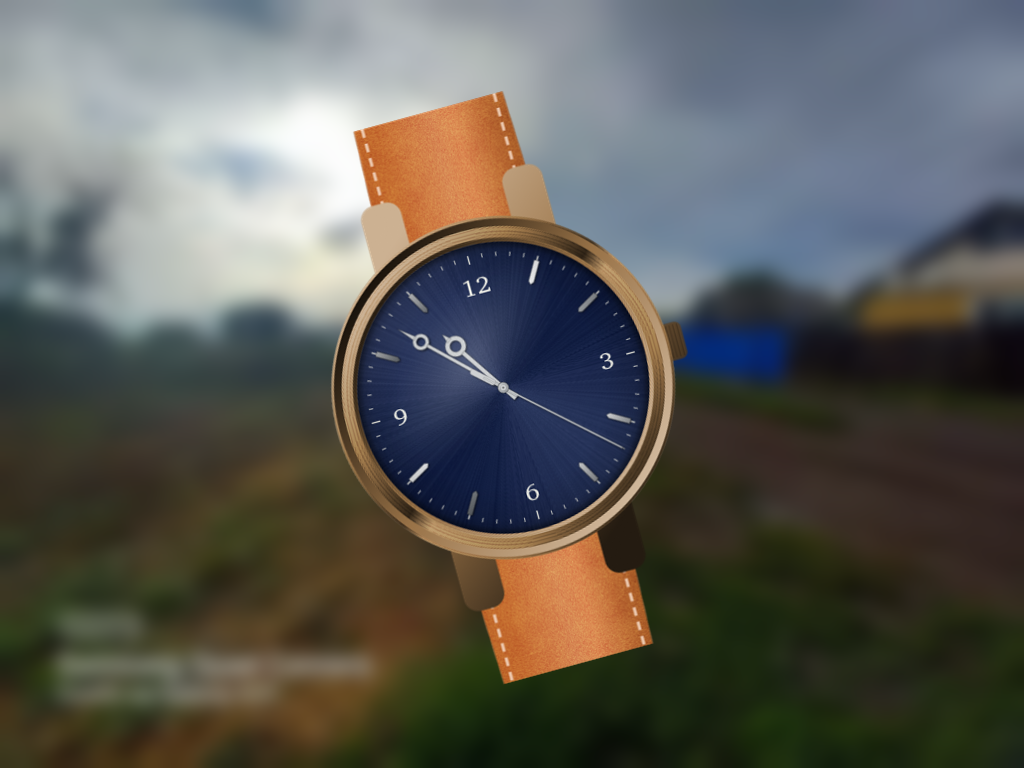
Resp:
**10:52:22**
